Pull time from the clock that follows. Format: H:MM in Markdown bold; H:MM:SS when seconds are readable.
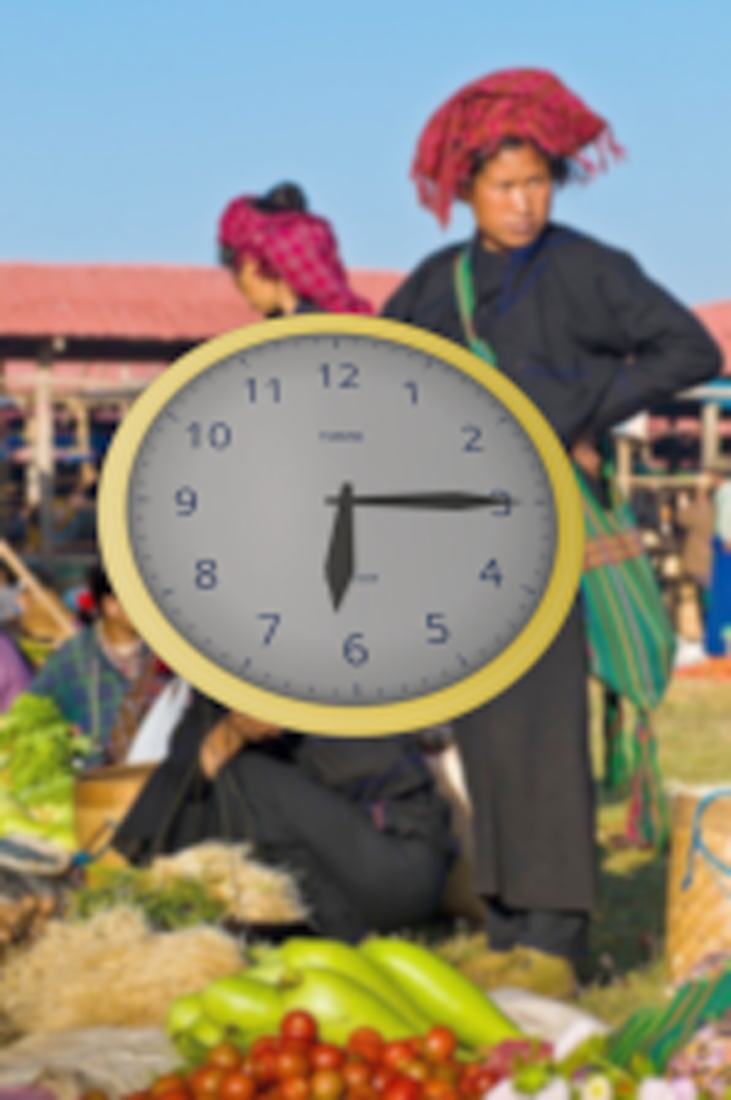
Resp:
**6:15**
